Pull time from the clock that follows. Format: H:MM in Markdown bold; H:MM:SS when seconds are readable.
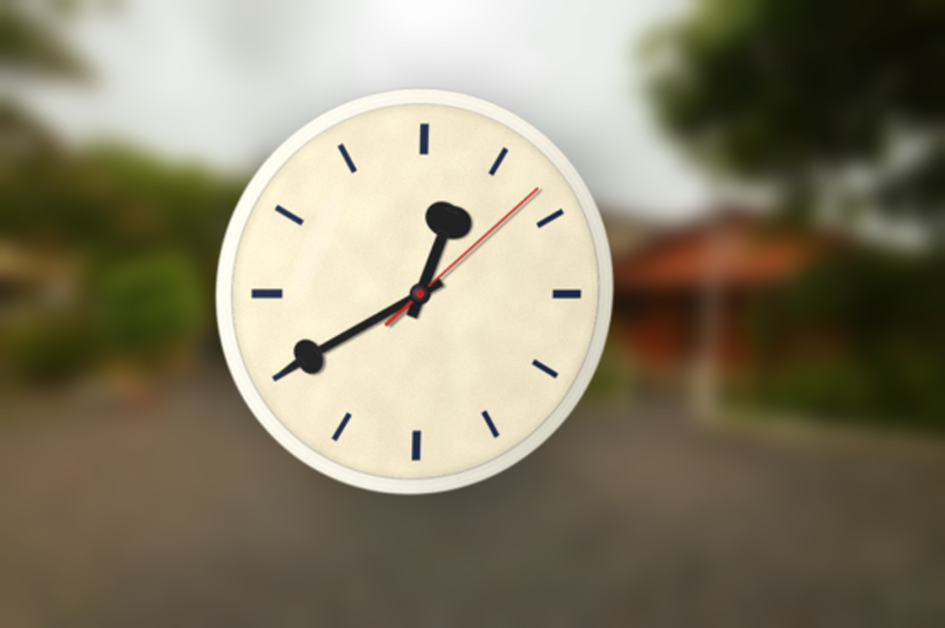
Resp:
**12:40:08**
